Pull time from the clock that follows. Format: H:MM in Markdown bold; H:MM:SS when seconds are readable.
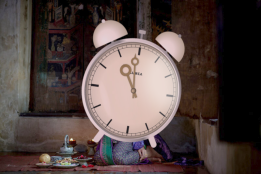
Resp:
**10:59**
